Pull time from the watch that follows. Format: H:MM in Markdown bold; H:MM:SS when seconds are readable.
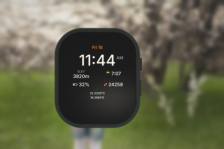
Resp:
**11:44**
